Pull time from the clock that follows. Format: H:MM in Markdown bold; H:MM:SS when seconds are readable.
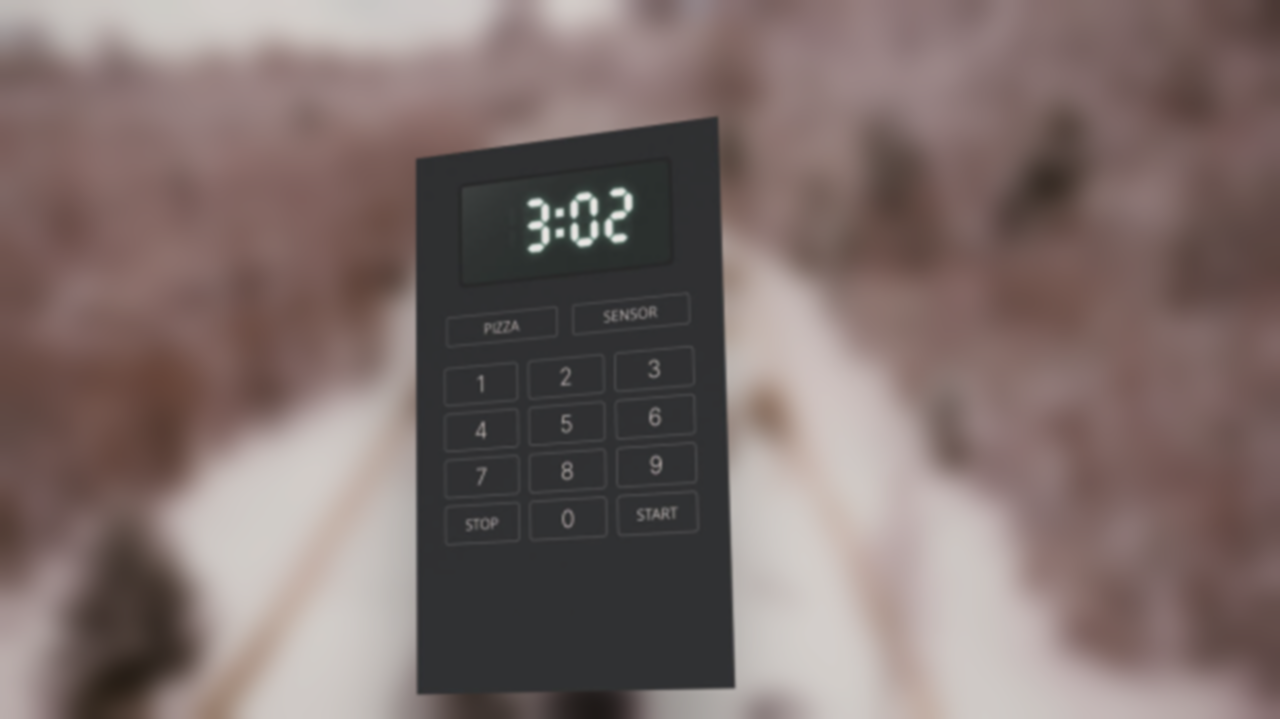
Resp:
**3:02**
